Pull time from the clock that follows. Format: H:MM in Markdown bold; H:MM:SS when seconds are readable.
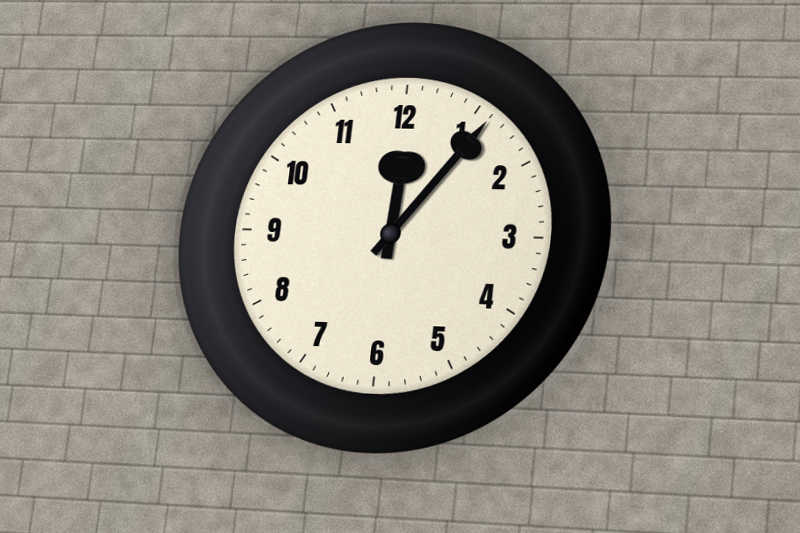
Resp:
**12:06**
